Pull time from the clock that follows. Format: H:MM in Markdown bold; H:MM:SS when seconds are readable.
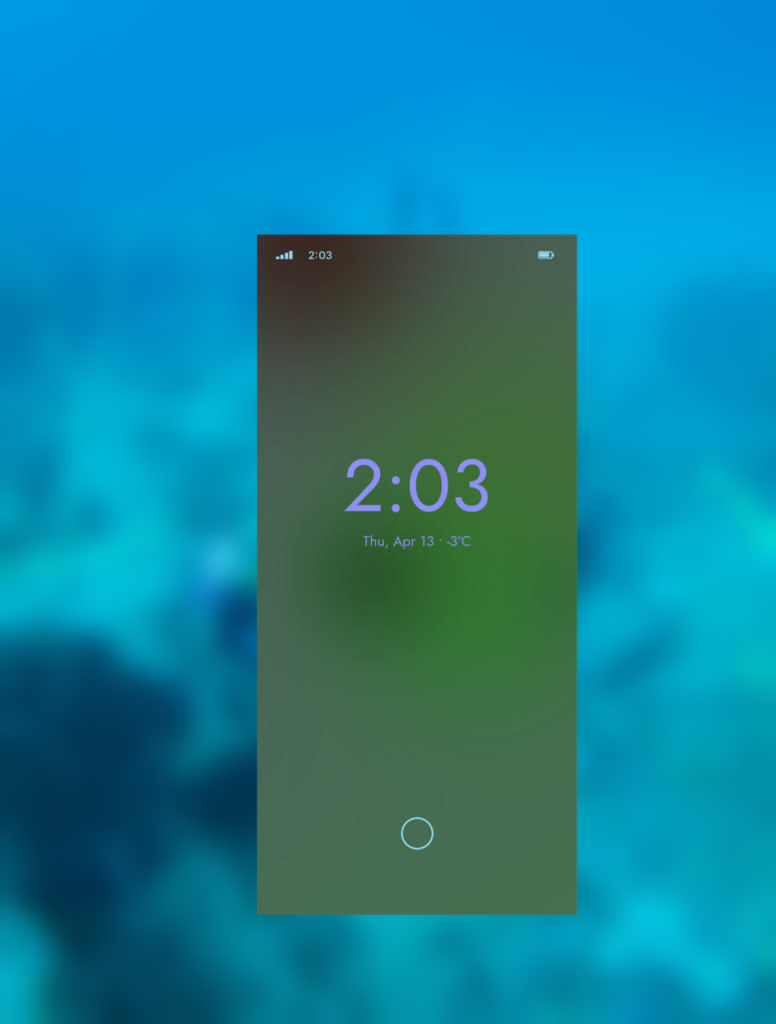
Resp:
**2:03**
